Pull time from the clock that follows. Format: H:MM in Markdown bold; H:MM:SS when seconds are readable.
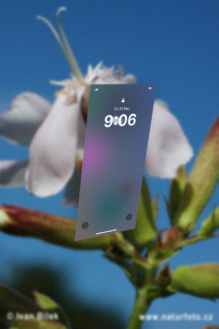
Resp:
**9:06**
